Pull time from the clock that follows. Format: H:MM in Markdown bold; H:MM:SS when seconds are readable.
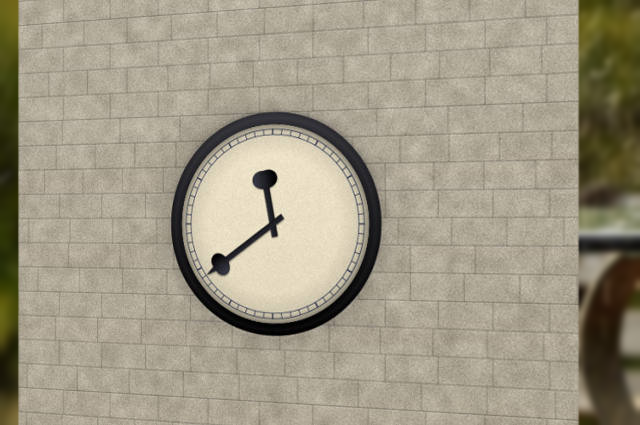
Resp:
**11:39**
